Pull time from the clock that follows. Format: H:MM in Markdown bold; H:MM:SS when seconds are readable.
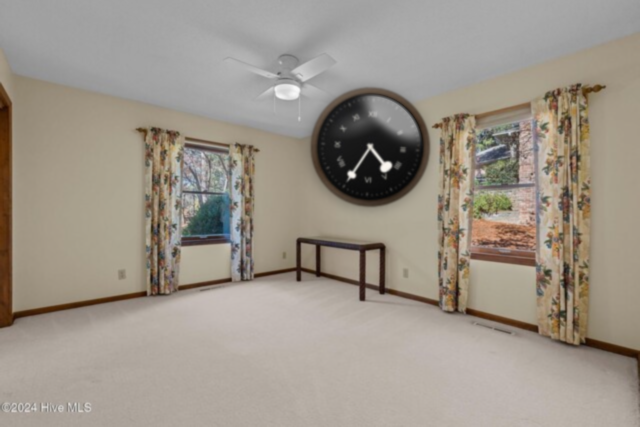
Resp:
**4:35**
